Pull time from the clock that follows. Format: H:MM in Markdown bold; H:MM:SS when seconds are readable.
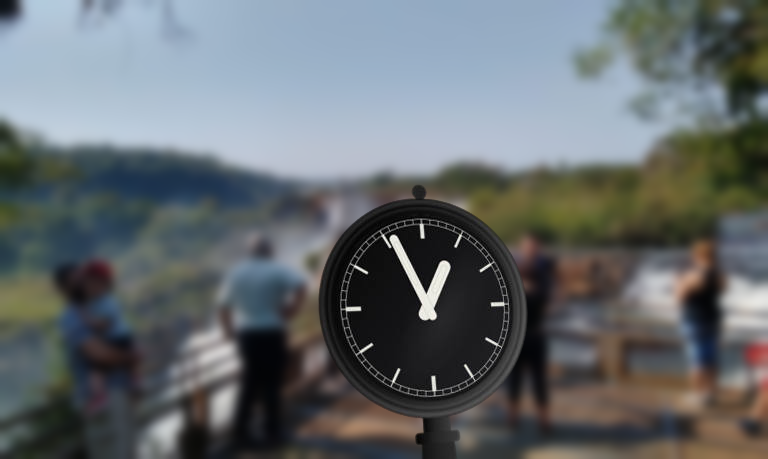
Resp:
**12:56**
